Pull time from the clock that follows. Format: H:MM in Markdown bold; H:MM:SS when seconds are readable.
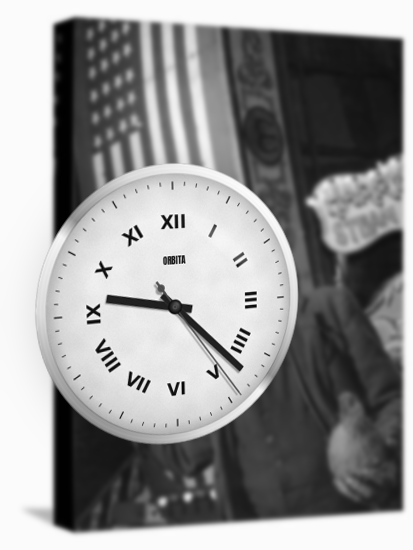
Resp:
**9:22:24**
